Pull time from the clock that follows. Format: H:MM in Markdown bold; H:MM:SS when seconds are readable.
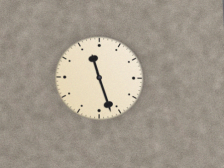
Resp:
**11:27**
